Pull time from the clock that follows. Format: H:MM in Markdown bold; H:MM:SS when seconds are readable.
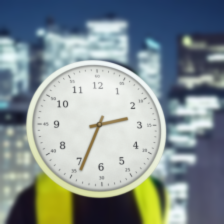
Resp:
**2:34**
